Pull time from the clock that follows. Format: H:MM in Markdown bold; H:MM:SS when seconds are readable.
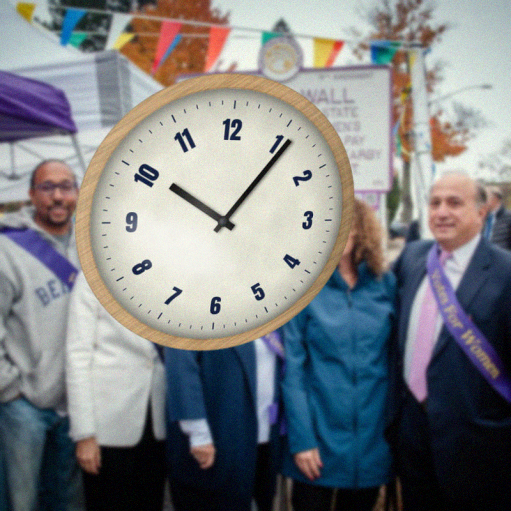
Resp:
**10:06**
